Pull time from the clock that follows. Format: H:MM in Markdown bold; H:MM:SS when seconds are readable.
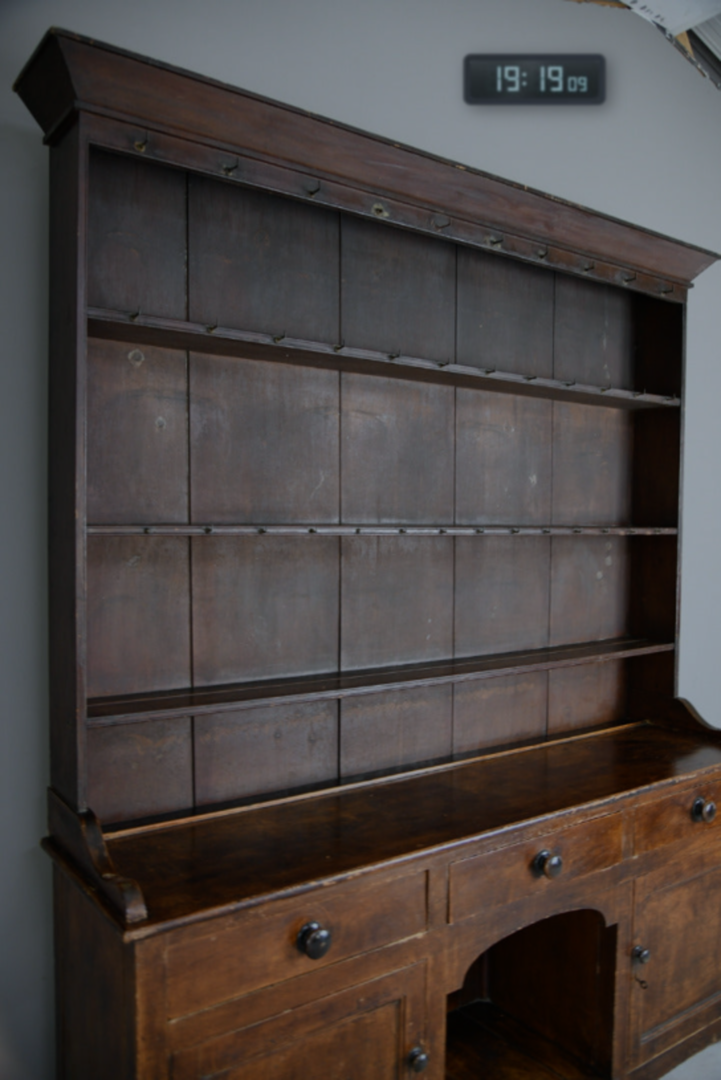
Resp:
**19:19**
